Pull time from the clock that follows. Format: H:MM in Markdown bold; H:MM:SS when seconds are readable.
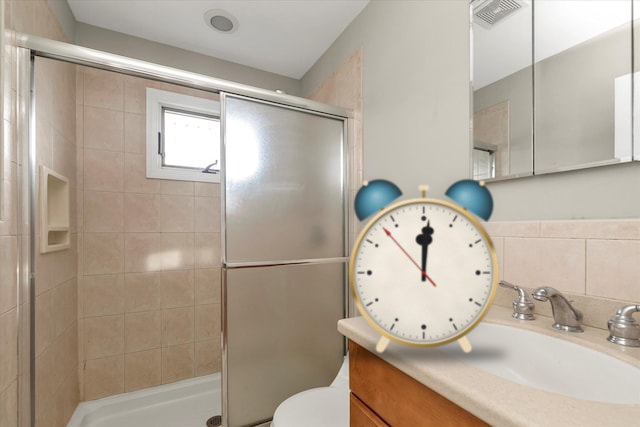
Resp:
**12:00:53**
